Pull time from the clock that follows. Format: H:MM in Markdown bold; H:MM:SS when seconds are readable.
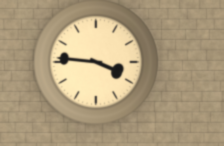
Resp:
**3:46**
